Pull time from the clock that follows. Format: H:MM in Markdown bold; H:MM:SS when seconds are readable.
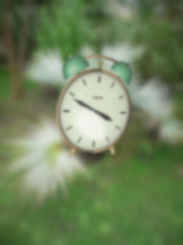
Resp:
**3:49**
